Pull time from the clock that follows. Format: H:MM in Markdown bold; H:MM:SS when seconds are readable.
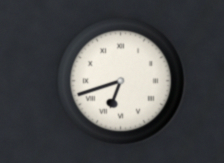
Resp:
**6:42**
